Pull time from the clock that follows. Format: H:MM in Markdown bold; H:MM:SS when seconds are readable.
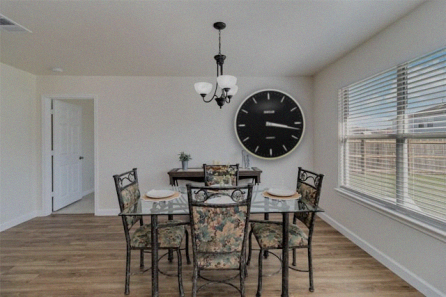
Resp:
**3:17**
